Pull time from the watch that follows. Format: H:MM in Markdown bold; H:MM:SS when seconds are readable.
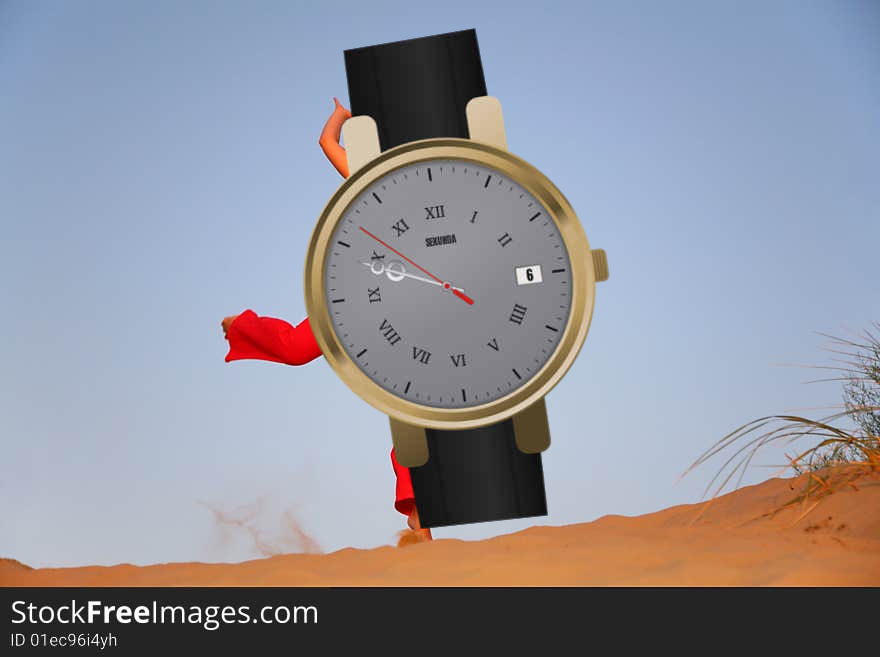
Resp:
**9:48:52**
